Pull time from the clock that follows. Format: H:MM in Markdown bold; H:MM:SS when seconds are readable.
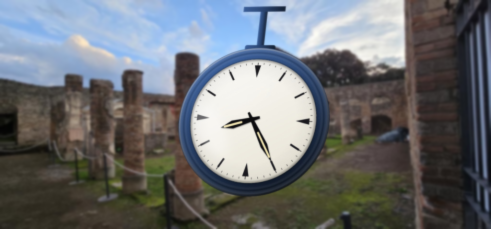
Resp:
**8:25**
